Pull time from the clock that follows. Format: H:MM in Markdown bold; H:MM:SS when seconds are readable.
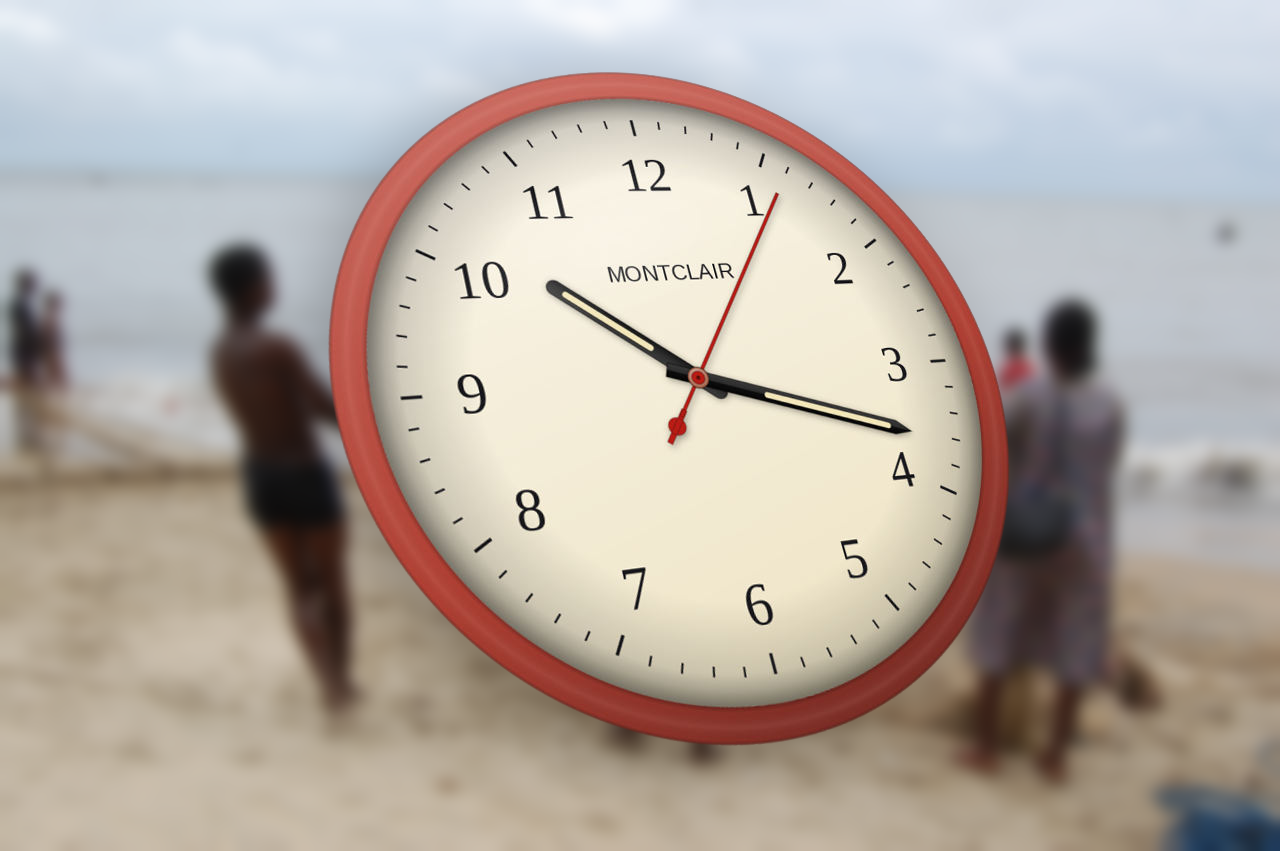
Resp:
**10:18:06**
